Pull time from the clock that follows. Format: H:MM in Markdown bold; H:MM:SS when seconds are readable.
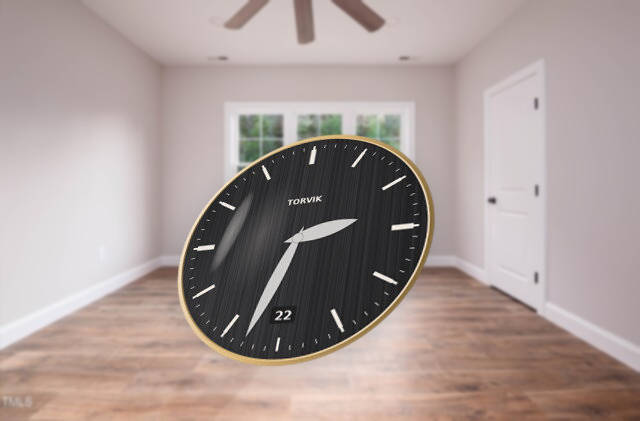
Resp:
**2:33**
